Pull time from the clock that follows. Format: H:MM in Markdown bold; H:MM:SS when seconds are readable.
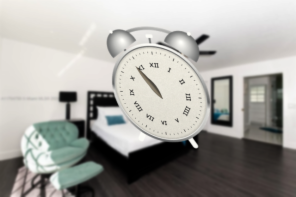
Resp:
**10:54**
